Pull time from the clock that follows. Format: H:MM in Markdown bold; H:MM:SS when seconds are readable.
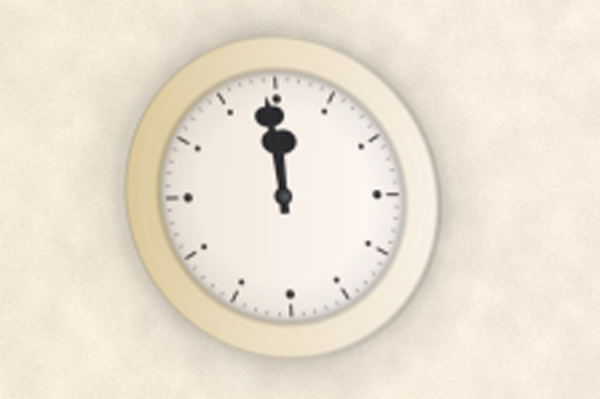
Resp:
**11:59**
